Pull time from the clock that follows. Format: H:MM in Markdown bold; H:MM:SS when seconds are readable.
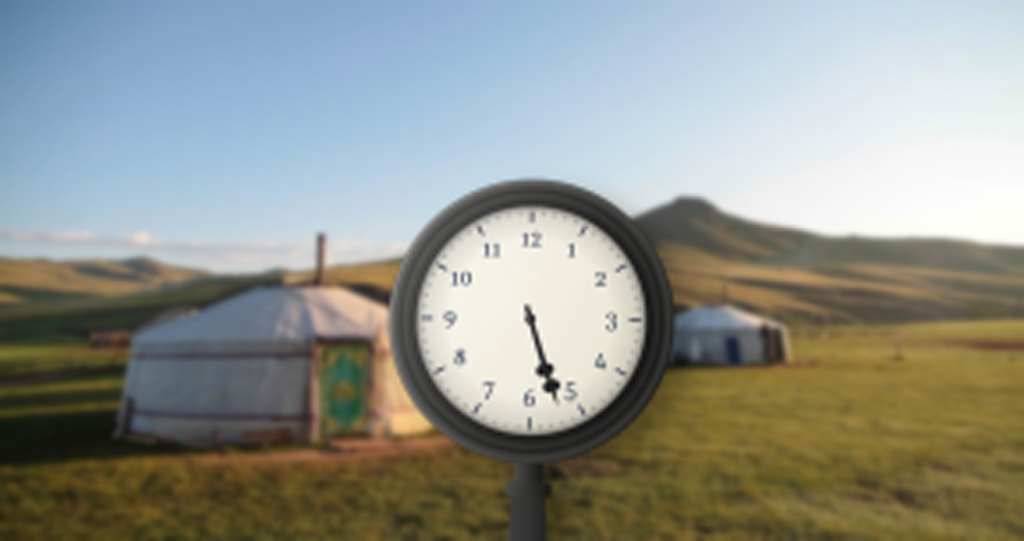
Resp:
**5:27**
